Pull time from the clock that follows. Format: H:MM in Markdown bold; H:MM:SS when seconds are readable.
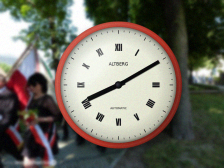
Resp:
**8:10**
